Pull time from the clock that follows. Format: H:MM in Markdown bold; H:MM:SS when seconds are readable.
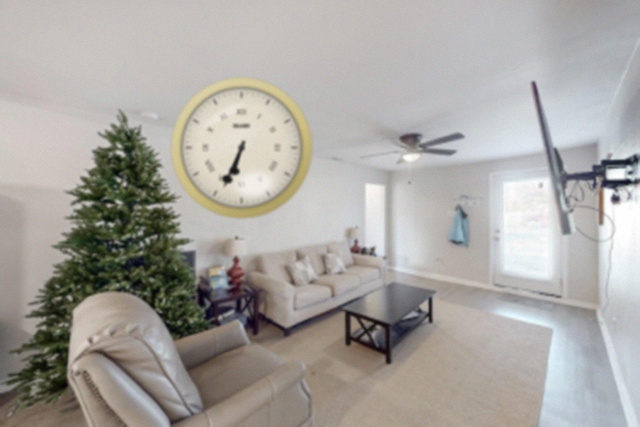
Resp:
**6:34**
